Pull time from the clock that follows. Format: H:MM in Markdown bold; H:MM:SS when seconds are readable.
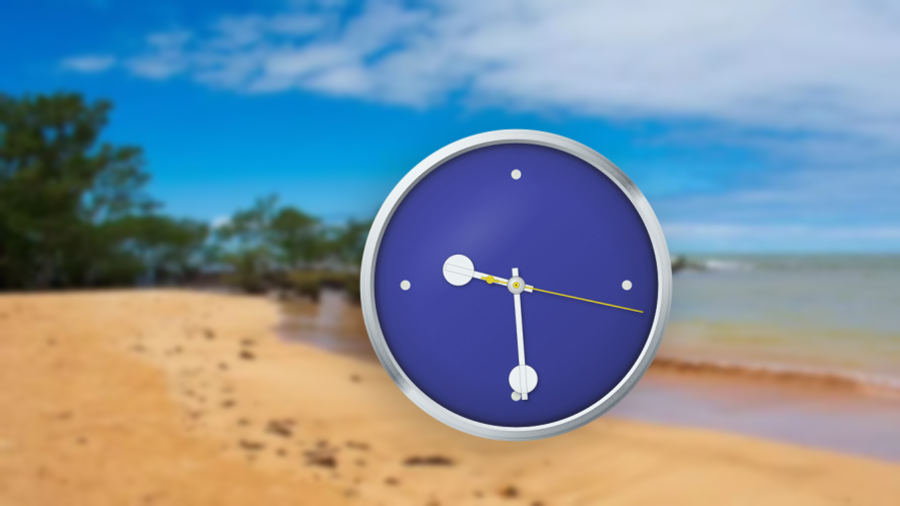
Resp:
**9:29:17**
